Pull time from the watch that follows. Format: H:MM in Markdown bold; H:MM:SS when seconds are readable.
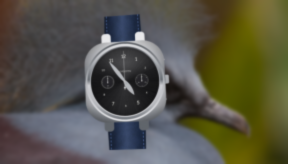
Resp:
**4:54**
